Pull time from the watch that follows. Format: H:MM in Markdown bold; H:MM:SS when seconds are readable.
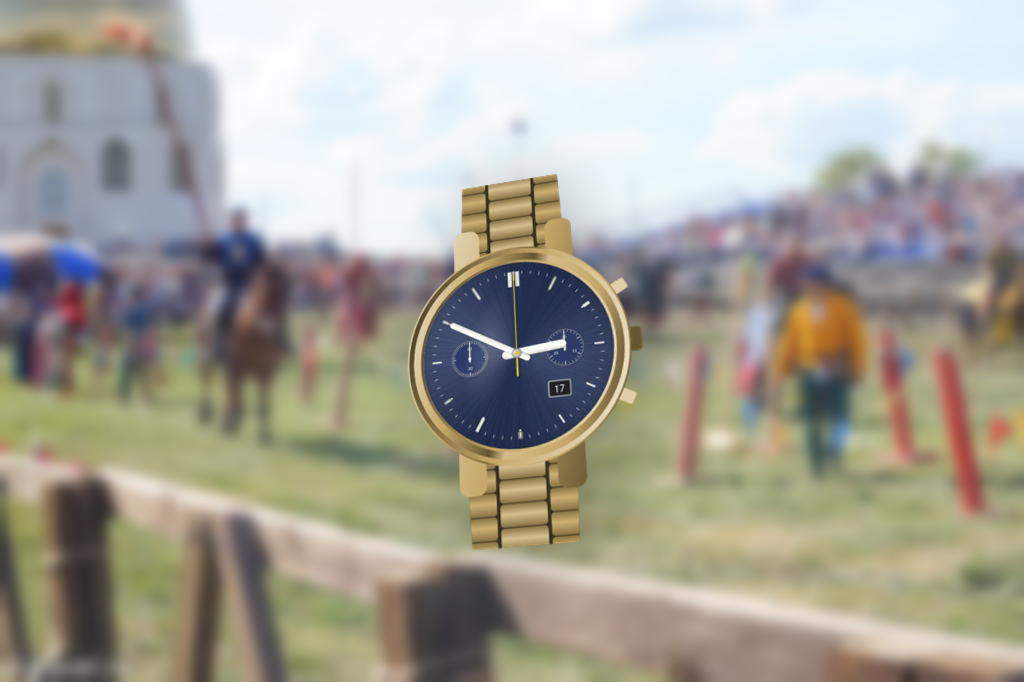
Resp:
**2:50**
